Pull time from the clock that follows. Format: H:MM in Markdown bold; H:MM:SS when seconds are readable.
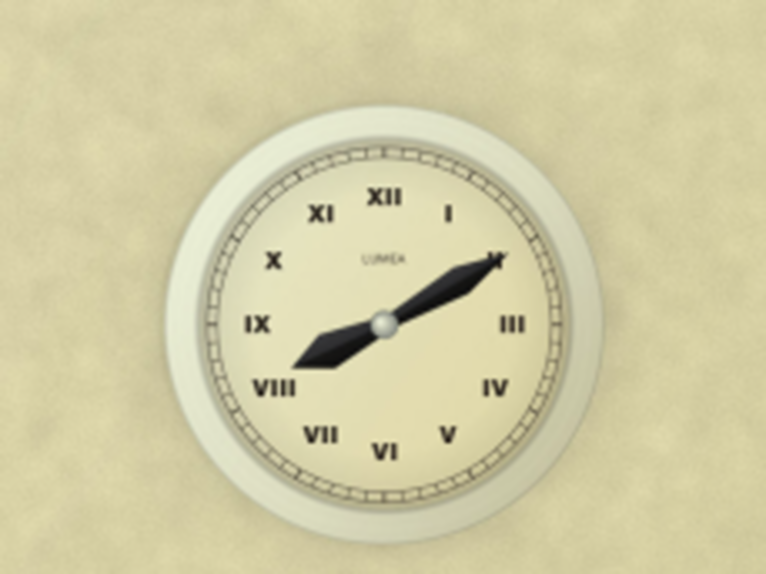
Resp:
**8:10**
